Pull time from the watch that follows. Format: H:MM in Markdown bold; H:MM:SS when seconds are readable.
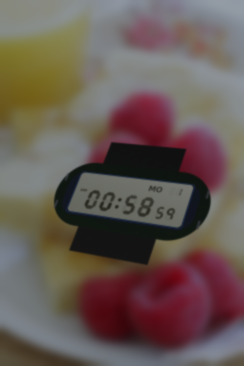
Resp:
**0:58:59**
